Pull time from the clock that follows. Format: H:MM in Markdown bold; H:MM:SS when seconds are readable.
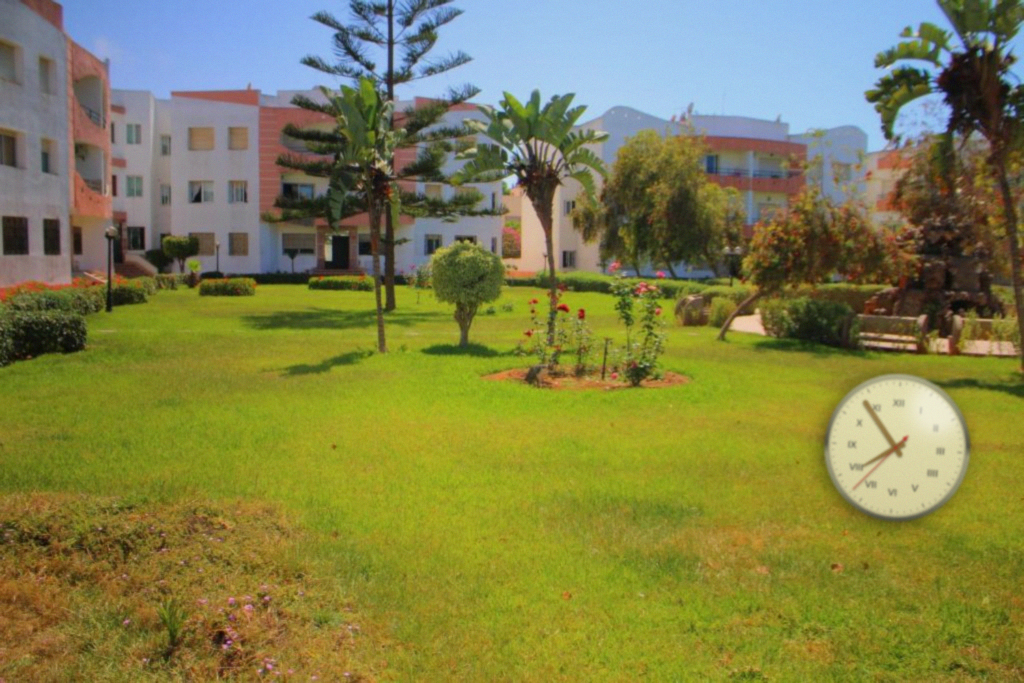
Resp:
**7:53:37**
